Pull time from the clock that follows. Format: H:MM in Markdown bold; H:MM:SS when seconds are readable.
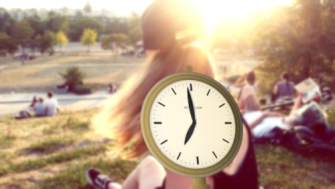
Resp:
**6:59**
